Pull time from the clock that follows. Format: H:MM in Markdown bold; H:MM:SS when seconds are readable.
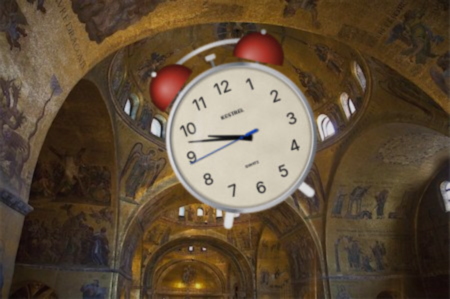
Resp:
**9:47:44**
